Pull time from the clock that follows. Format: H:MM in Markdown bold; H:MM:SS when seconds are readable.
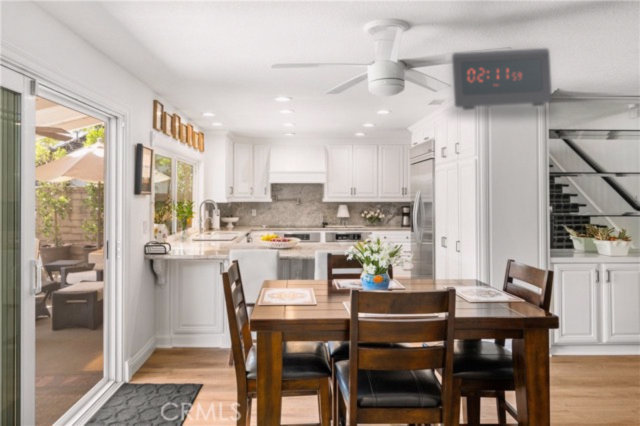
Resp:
**2:11**
